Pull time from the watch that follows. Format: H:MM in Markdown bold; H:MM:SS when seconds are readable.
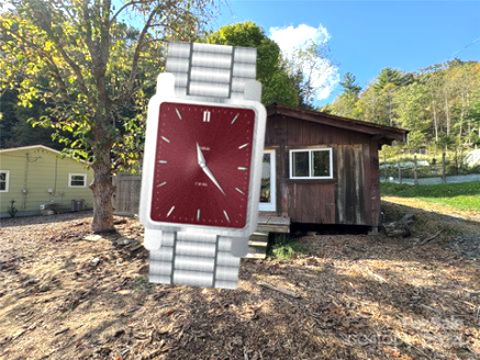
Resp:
**11:23**
